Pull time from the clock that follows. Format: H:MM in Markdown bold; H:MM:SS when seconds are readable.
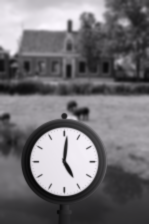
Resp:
**5:01**
